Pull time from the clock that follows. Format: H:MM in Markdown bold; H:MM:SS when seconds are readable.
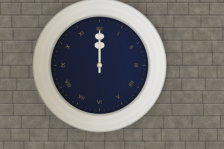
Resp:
**12:00**
